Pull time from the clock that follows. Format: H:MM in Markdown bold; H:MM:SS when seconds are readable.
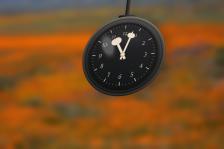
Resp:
**11:03**
